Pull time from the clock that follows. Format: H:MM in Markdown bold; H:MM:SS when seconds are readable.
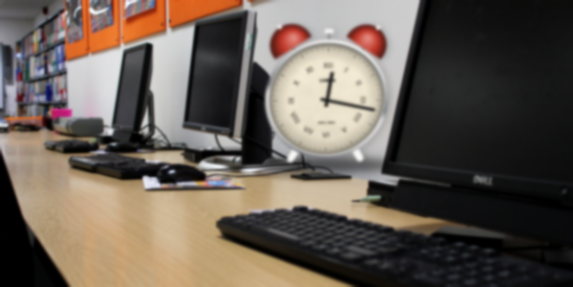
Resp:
**12:17**
